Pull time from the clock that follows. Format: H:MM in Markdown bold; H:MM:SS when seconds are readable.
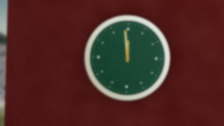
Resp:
**11:59**
